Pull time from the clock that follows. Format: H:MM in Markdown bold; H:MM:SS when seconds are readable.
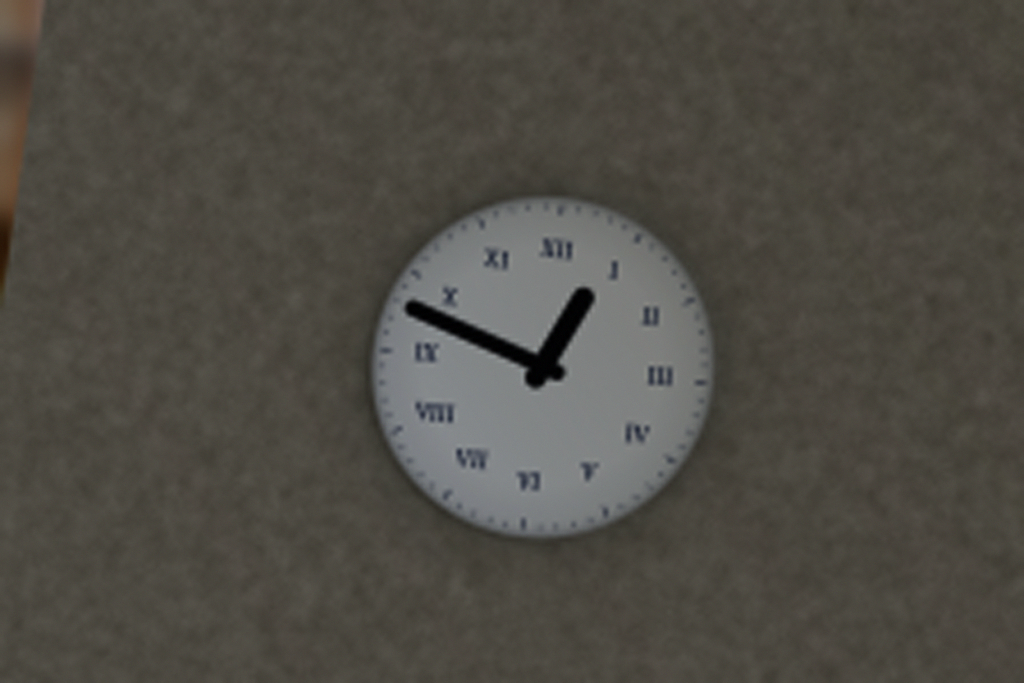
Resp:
**12:48**
